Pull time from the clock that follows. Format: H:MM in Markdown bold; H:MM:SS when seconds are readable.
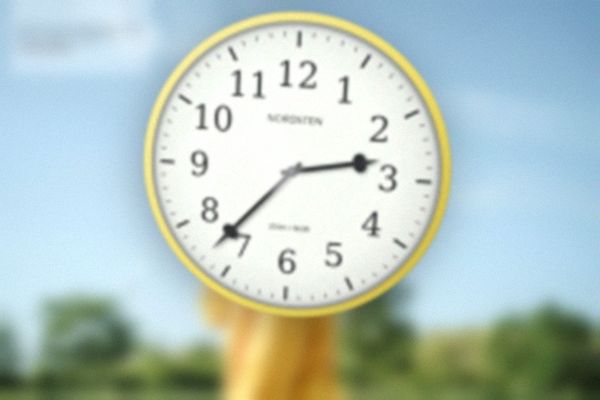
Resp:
**2:37**
